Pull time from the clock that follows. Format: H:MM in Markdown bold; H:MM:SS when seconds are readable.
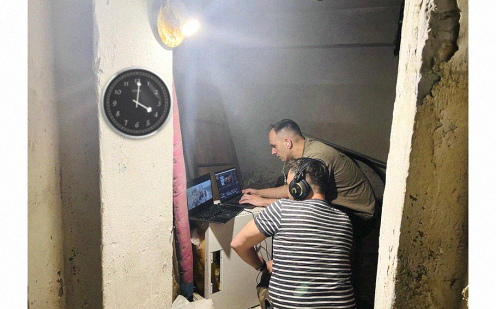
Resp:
**4:01**
